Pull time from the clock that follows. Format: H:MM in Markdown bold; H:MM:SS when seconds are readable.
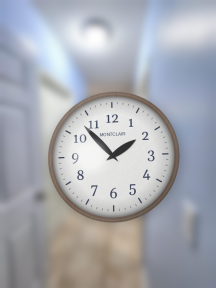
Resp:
**1:53**
